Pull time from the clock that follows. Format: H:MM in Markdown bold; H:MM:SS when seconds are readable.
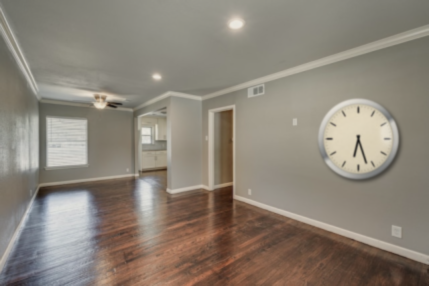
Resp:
**6:27**
